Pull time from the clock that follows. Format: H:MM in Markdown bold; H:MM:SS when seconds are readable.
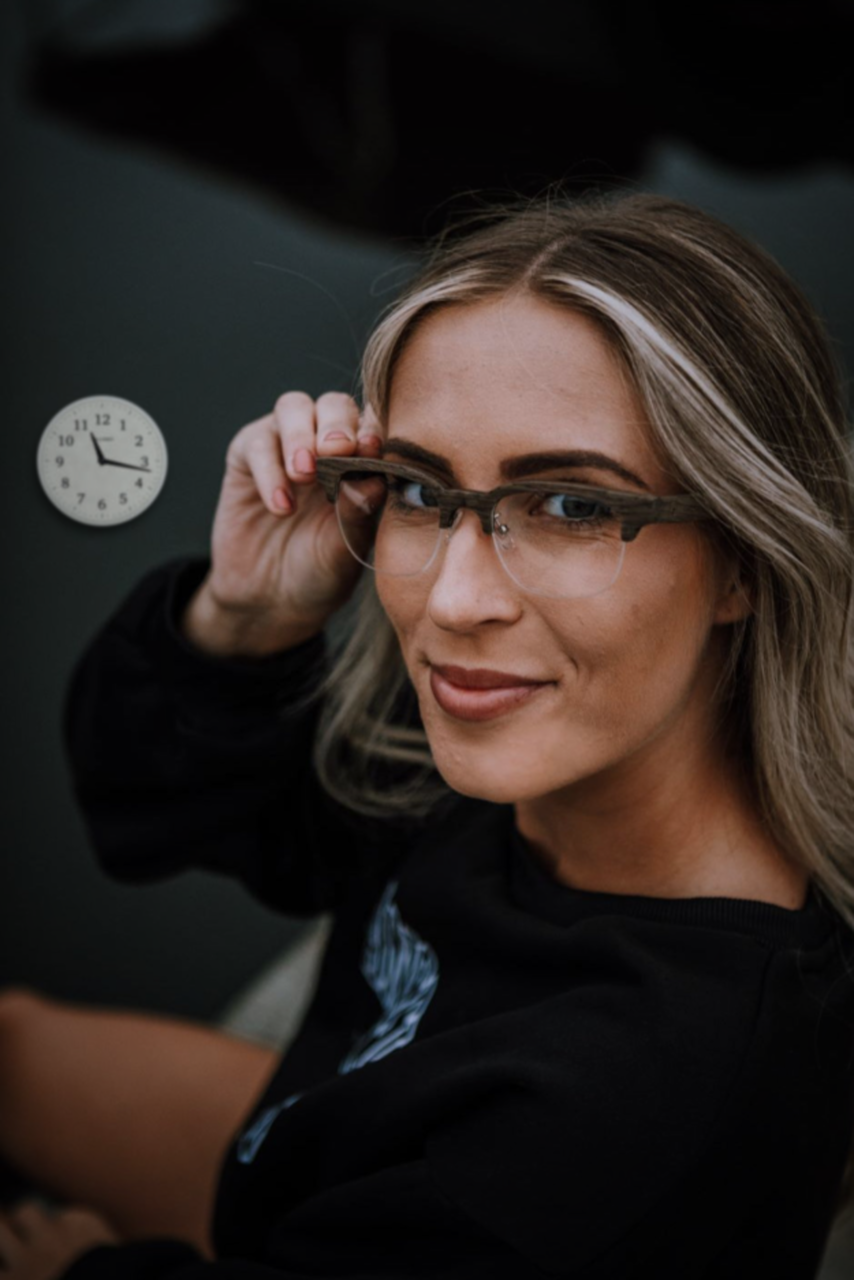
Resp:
**11:17**
